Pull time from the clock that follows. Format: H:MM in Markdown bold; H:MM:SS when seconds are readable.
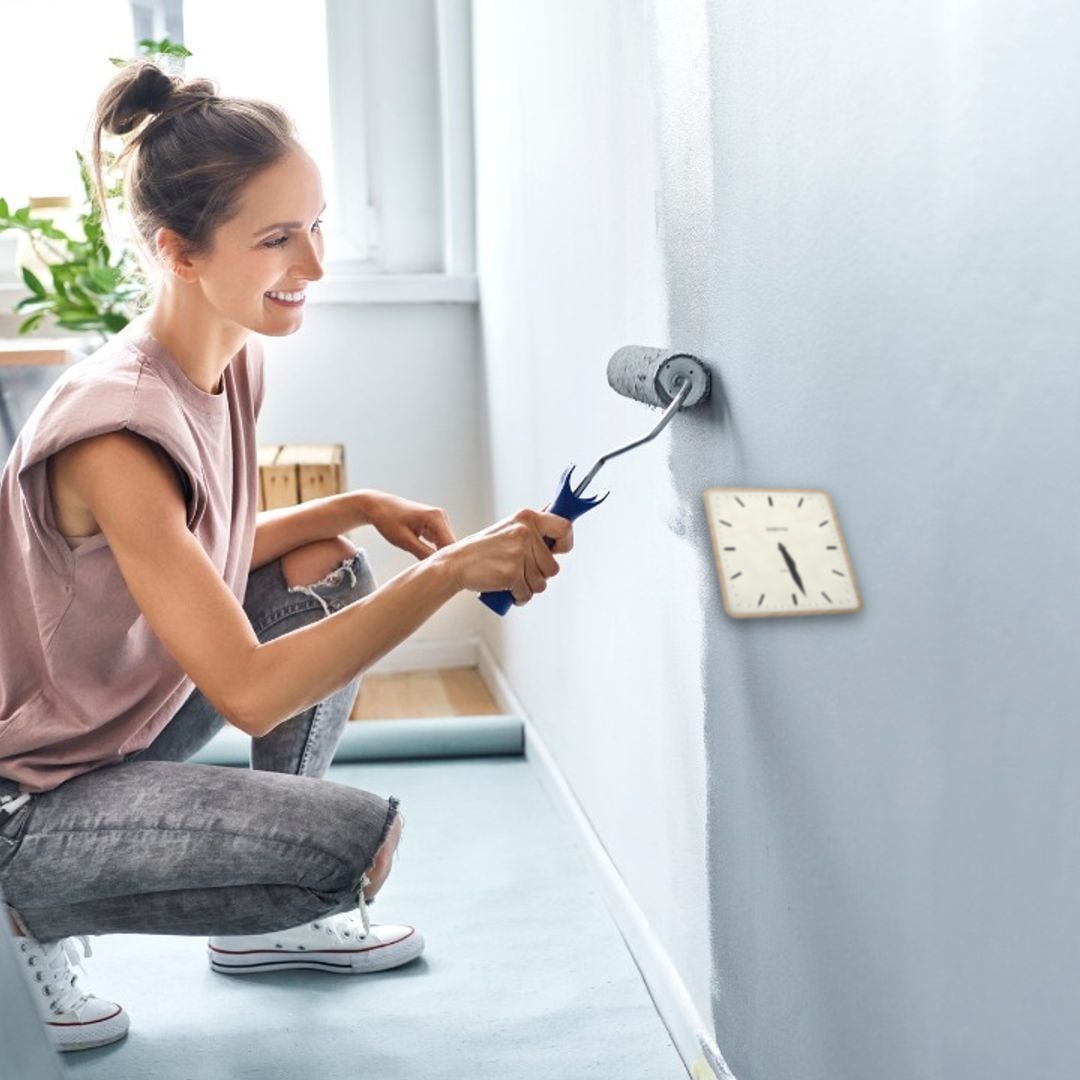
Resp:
**5:28**
